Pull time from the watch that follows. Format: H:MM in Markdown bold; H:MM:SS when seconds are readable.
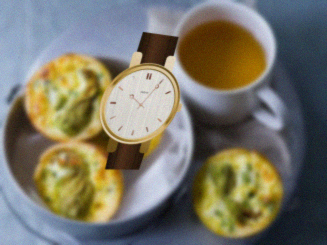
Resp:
**10:05**
